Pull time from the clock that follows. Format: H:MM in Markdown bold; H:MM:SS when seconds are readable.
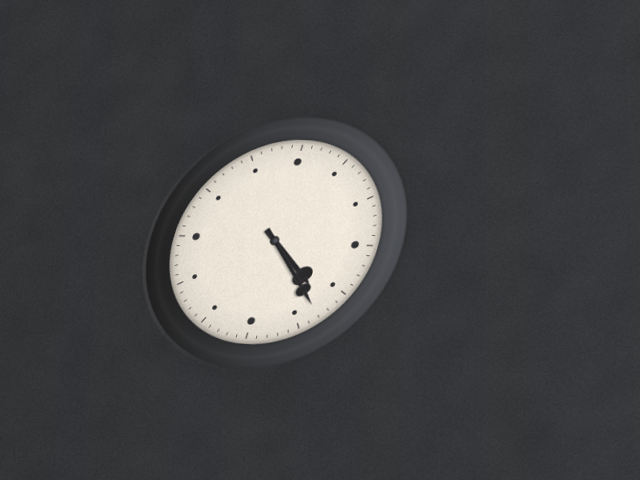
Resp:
**4:23**
